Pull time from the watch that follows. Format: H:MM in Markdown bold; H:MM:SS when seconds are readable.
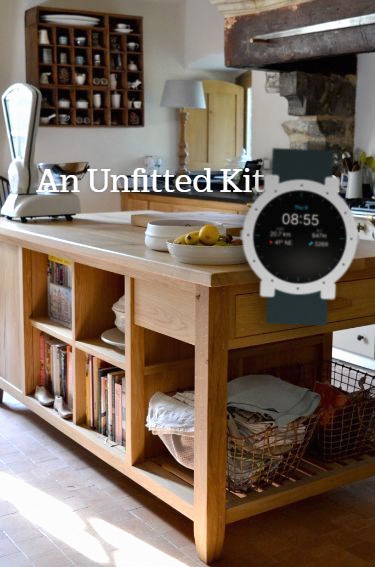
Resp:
**8:55**
